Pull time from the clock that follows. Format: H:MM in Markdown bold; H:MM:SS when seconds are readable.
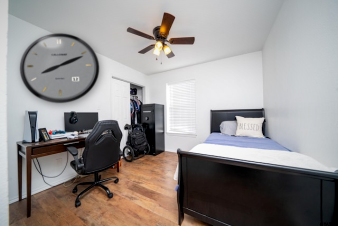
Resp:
**8:11**
